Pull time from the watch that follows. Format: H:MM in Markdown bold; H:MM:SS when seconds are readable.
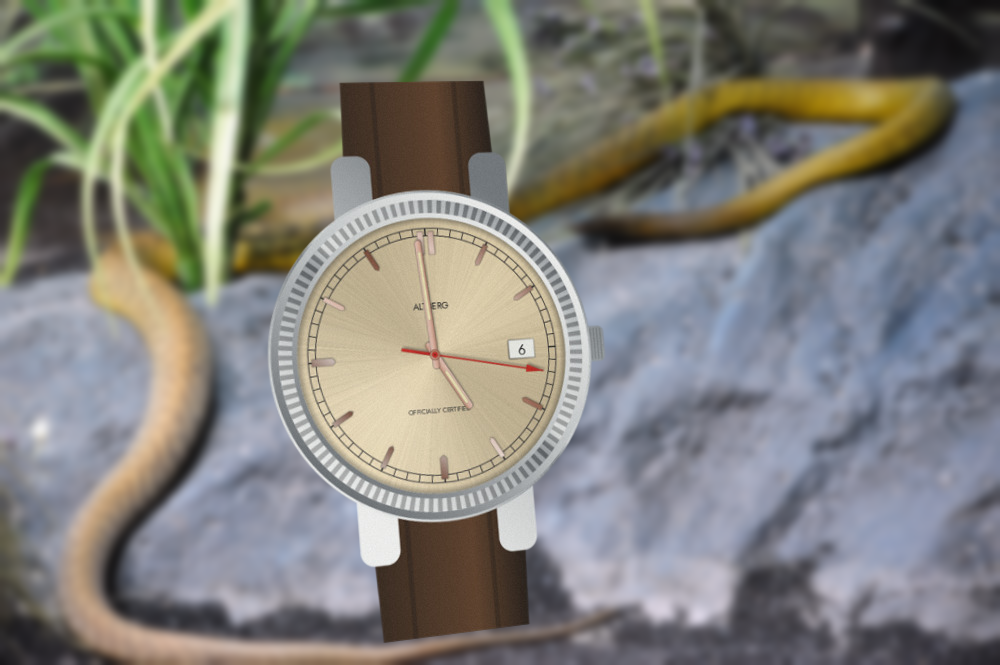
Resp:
**4:59:17**
